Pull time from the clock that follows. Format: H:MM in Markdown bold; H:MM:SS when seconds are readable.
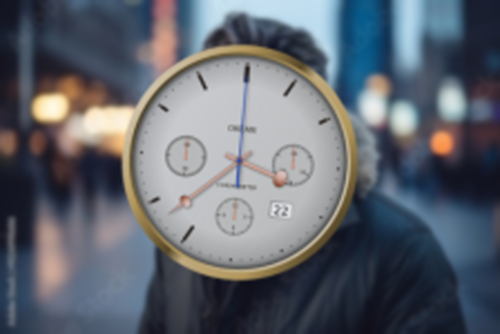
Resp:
**3:38**
